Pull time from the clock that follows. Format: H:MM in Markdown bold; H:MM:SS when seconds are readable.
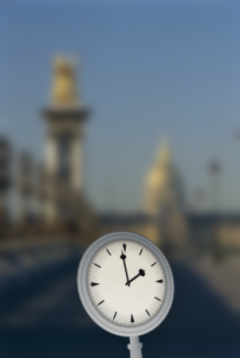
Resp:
**1:59**
